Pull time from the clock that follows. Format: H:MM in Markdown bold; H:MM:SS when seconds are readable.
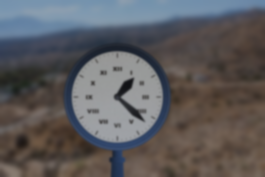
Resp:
**1:22**
